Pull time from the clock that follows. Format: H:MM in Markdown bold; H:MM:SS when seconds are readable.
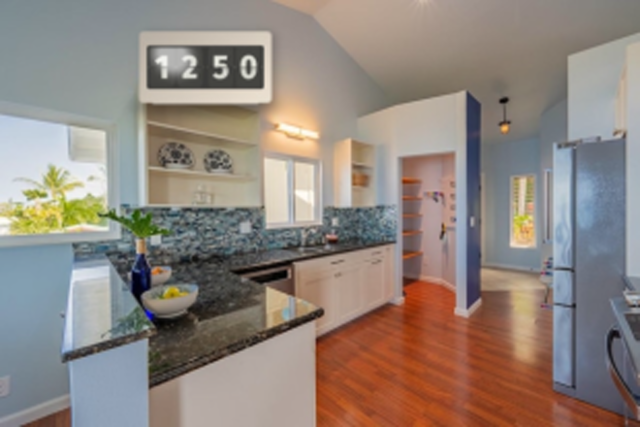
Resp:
**12:50**
